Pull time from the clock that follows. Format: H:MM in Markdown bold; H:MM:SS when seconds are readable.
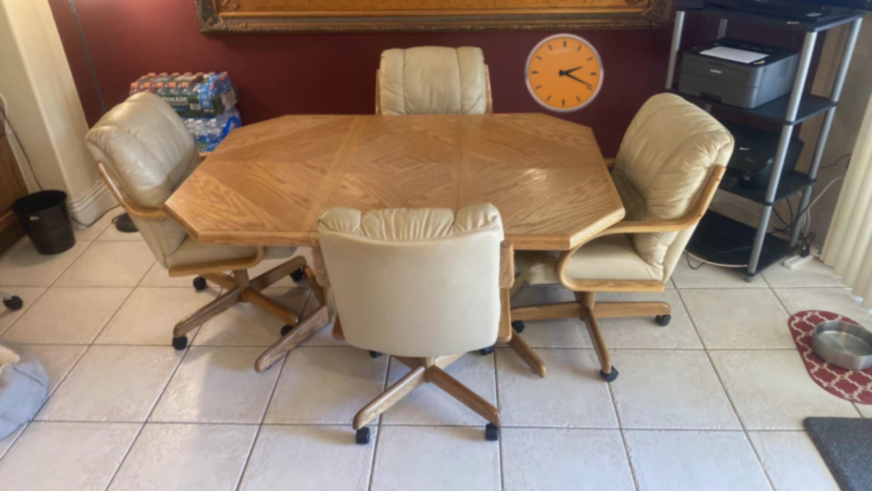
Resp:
**2:19**
